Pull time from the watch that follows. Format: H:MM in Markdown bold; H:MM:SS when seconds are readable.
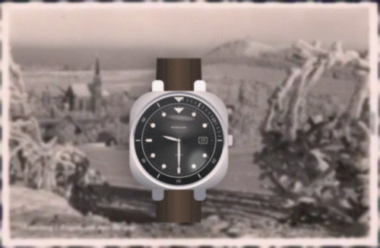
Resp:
**9:30**
